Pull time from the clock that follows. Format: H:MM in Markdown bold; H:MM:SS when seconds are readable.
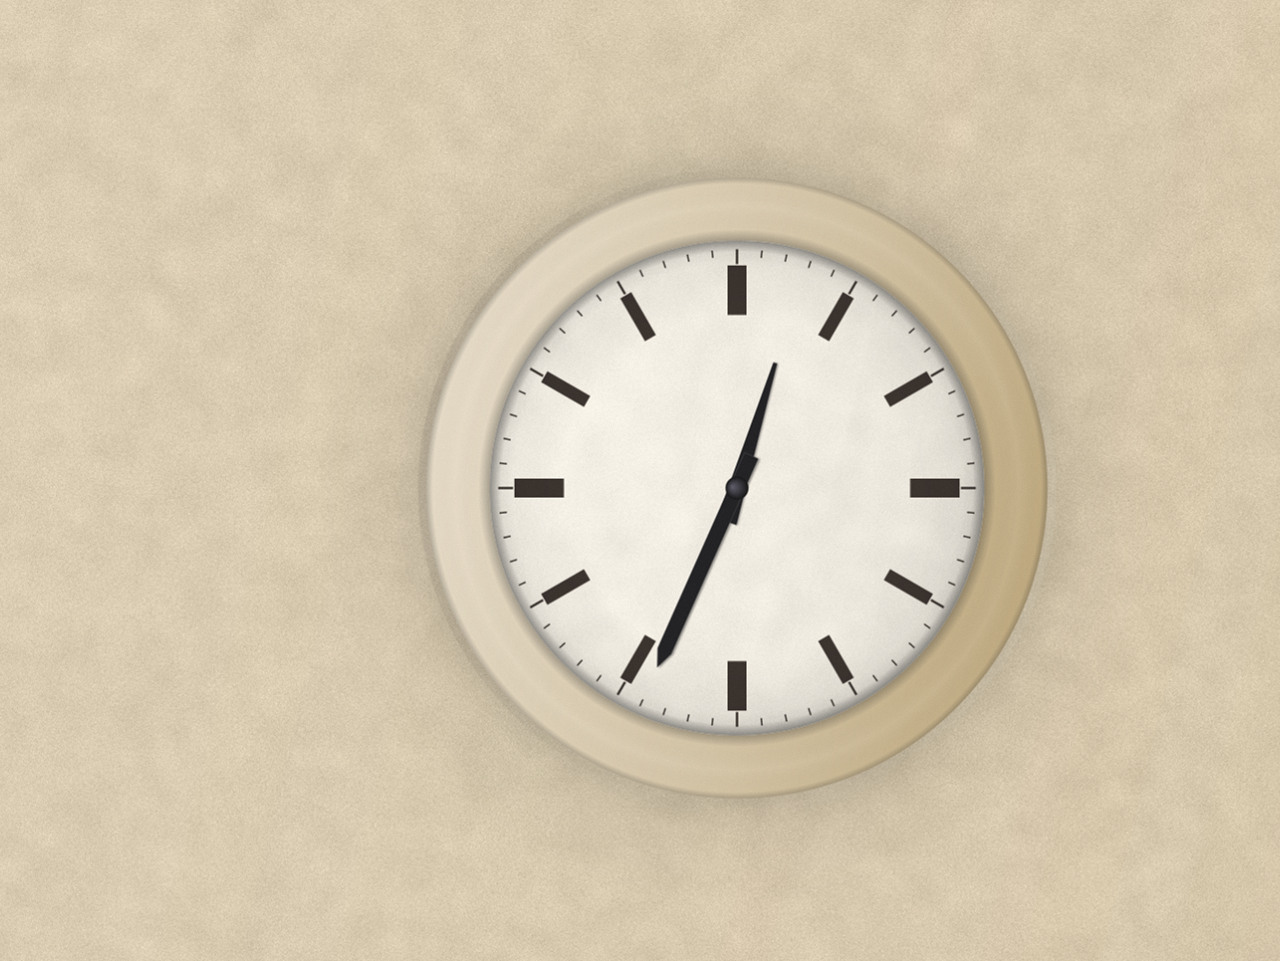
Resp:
**12:34**
